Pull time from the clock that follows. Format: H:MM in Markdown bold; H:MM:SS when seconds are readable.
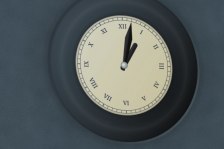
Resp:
**1:02**
